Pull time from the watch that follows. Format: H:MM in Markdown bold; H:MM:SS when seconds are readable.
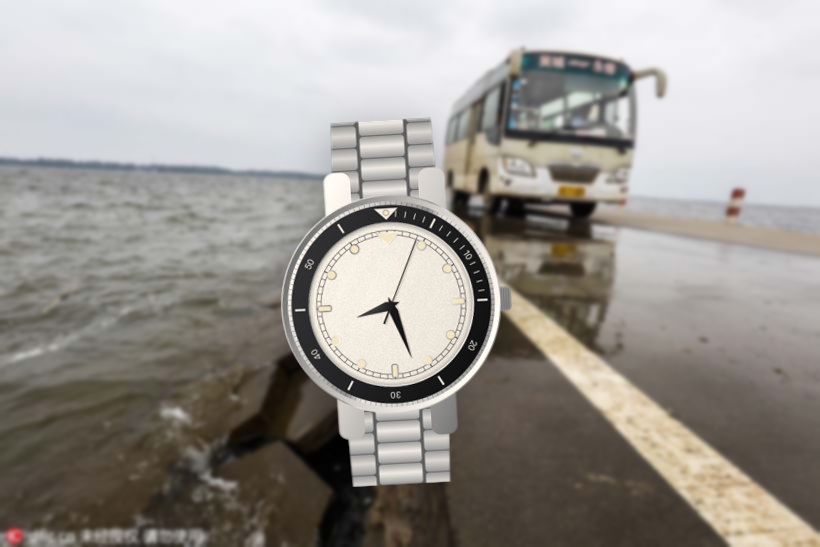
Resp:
**8:27:04**
